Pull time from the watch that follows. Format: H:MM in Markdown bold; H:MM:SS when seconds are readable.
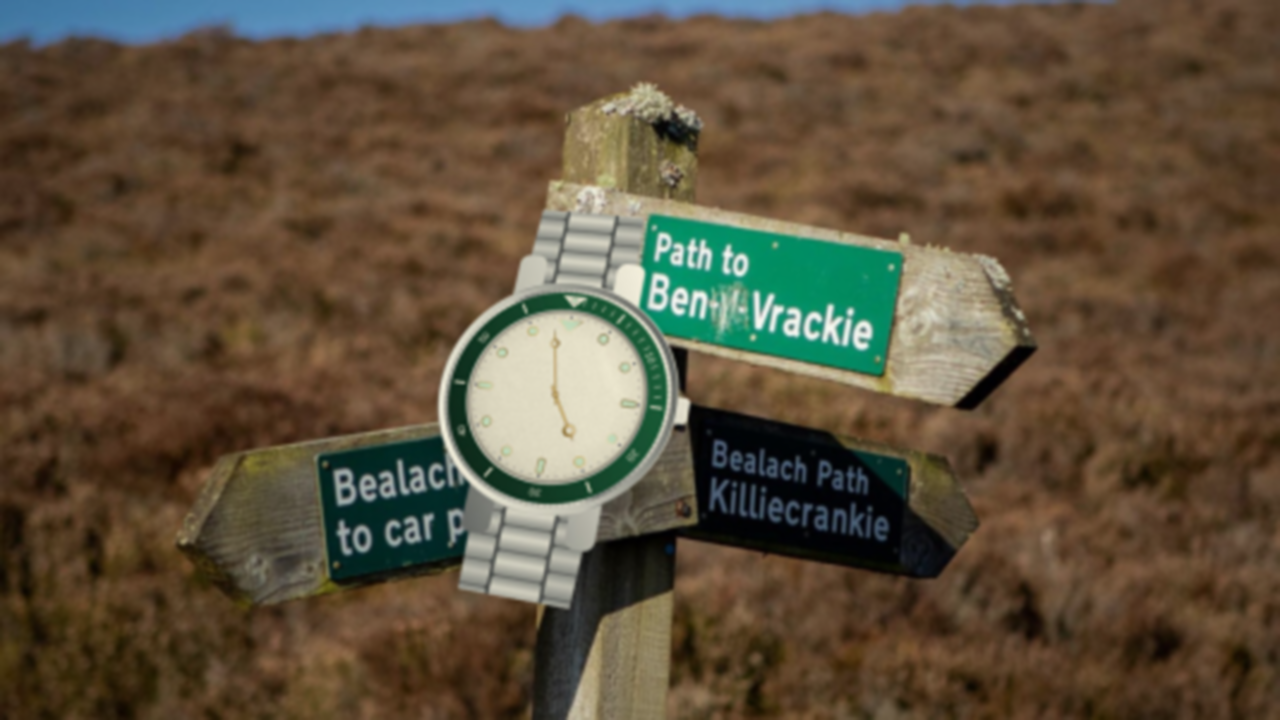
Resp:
**4:58**
